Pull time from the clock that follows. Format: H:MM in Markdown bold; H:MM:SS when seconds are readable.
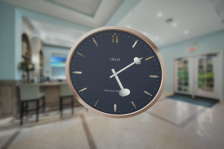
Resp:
**5:09**
